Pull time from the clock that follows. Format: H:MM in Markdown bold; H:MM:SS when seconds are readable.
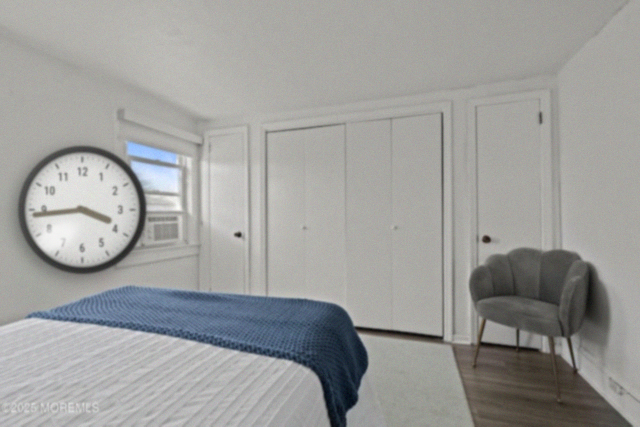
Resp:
**3:44**
